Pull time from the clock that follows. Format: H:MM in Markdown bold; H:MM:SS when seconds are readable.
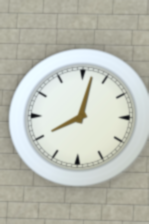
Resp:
**8:02**
